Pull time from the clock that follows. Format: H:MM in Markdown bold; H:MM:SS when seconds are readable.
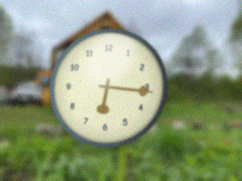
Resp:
**6:16**
